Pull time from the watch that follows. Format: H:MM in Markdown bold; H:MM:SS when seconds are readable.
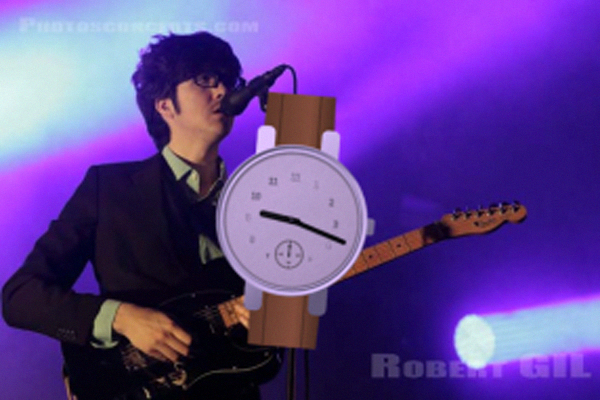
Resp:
**9:18**
